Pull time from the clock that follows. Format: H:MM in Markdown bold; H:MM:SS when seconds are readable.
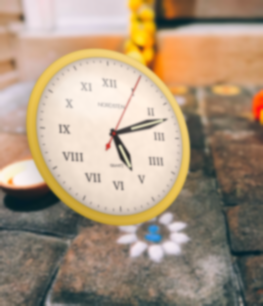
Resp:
**5:12:05**
